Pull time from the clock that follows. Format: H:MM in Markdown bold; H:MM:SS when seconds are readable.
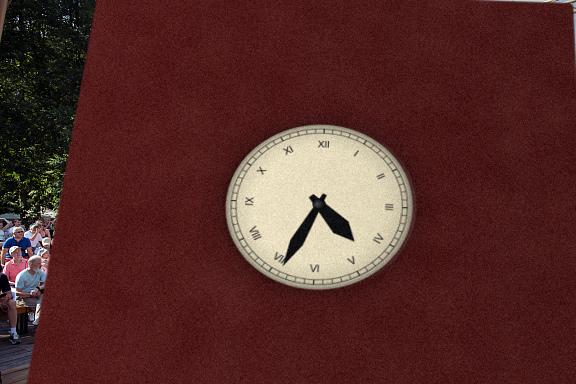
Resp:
**4:34**
